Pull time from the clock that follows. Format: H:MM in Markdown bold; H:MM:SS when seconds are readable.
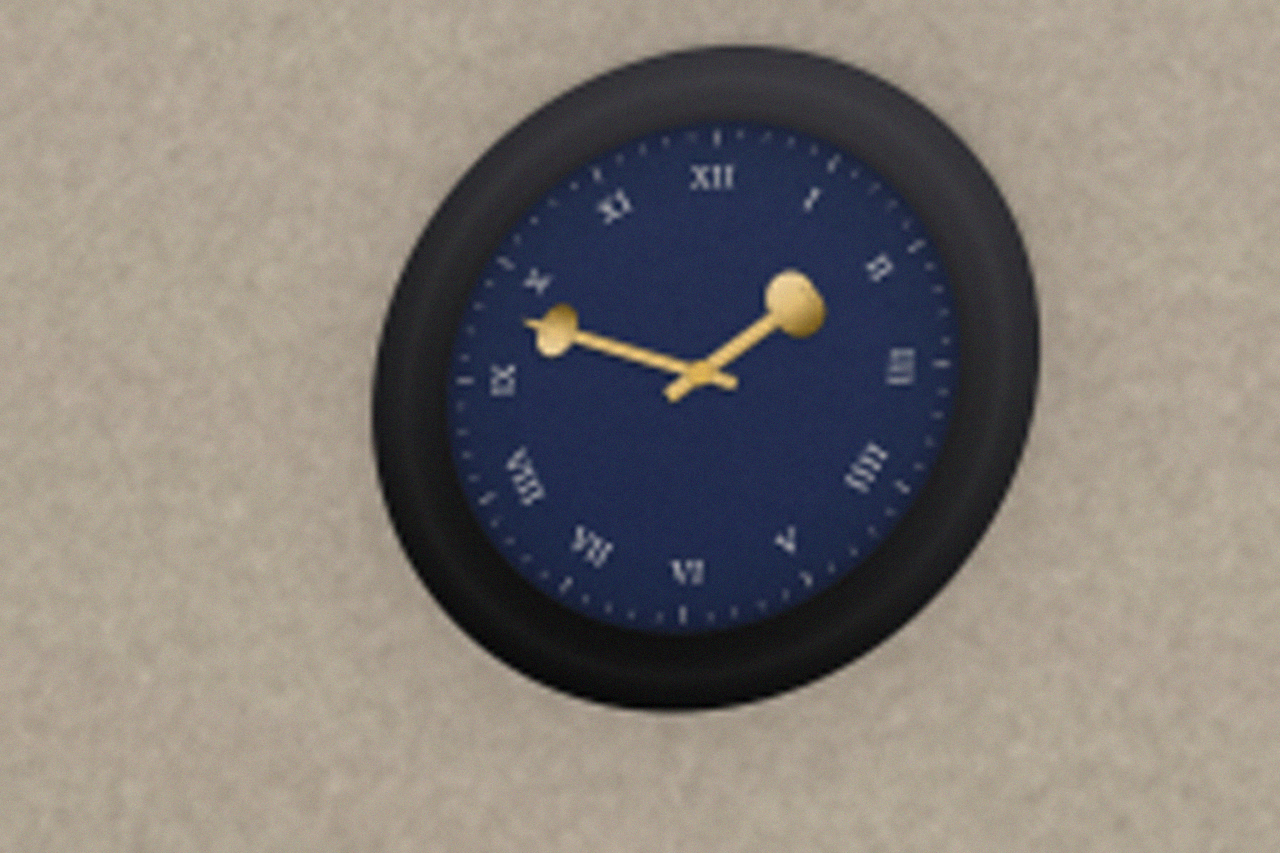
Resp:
**1:48**
